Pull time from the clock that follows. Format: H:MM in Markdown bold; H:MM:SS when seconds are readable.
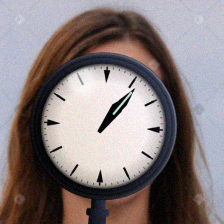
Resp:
**1:06**
